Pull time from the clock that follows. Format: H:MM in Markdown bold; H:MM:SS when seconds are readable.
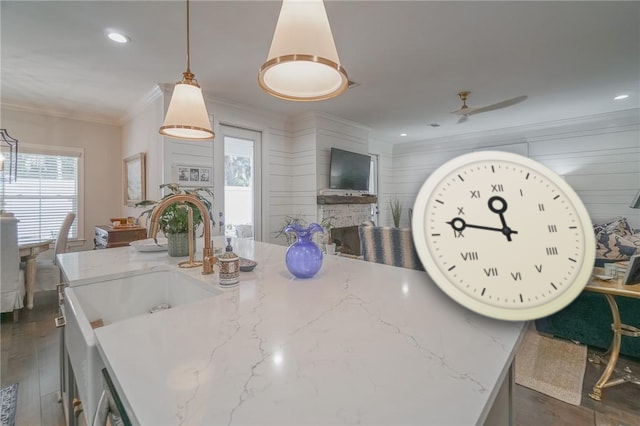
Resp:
**11:47**
